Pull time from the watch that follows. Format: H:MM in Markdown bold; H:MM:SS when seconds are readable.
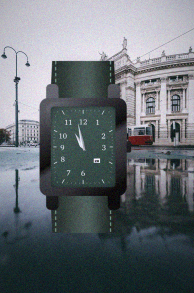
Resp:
**10:58**
